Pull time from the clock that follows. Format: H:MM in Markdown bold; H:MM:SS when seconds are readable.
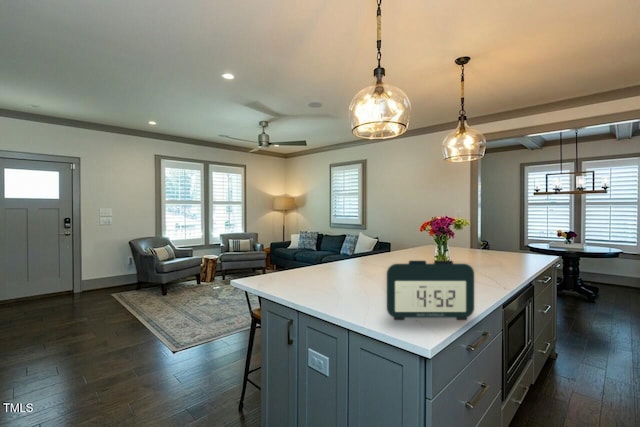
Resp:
**4:52**
